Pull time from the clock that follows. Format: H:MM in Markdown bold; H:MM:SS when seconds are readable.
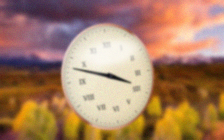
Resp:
**3:48**
